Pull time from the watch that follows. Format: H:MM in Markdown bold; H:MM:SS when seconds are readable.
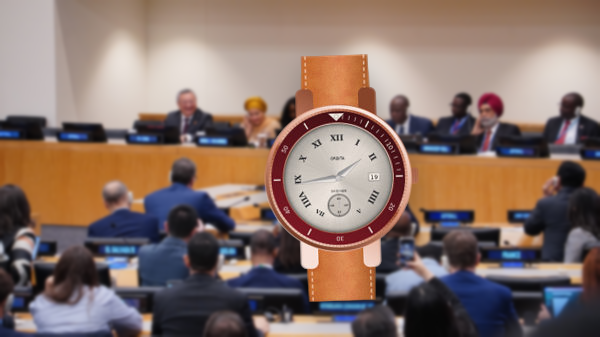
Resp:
**1:44**
